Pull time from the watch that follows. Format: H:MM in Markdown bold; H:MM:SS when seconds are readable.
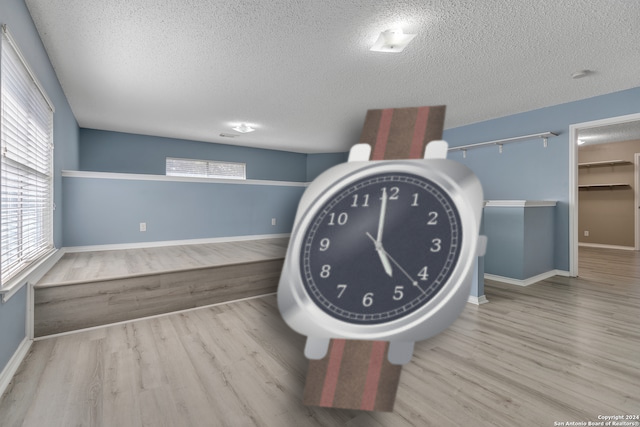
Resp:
**4:59:22**
